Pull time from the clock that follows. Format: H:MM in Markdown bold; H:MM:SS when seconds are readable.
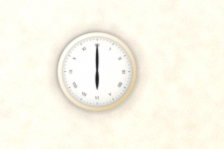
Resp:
**6:00**
